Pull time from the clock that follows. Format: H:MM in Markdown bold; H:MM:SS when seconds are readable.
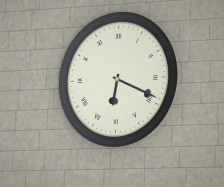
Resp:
**6:19**
